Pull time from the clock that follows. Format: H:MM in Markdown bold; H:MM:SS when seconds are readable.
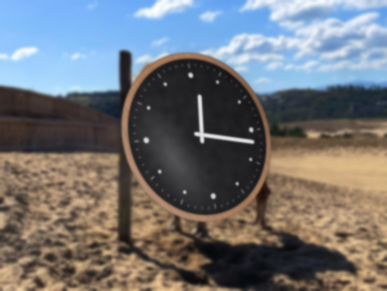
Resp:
**12:17**
